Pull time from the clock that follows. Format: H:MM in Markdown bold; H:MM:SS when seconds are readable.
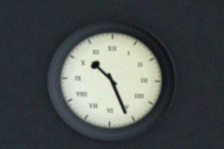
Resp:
**10:26**
